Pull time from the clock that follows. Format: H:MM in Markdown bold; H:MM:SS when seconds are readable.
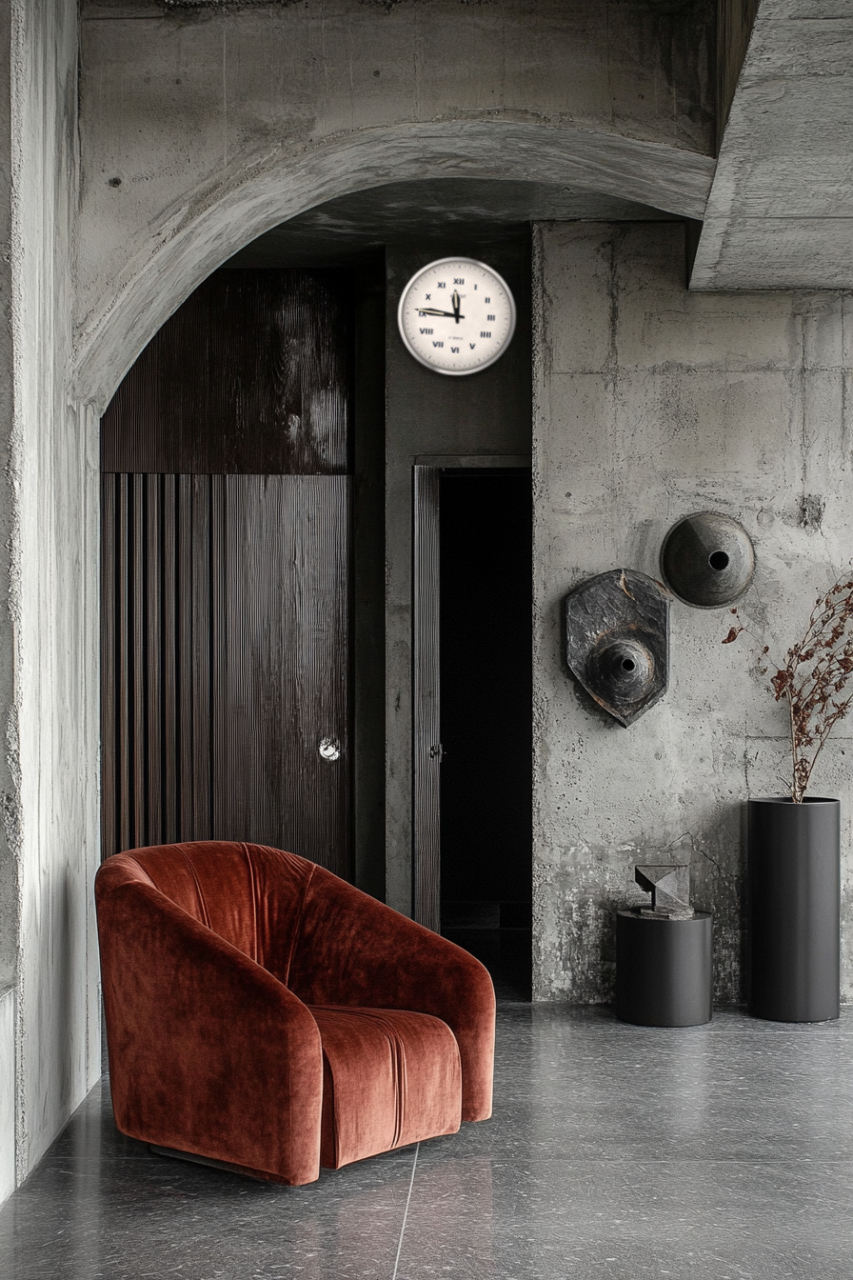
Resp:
**11:46**
